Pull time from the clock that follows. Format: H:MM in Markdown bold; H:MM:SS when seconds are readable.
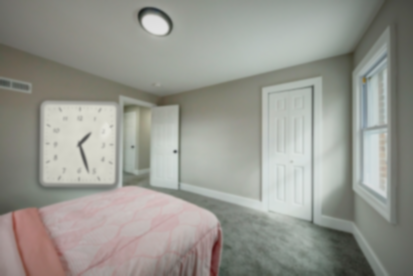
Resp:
**1:27**
